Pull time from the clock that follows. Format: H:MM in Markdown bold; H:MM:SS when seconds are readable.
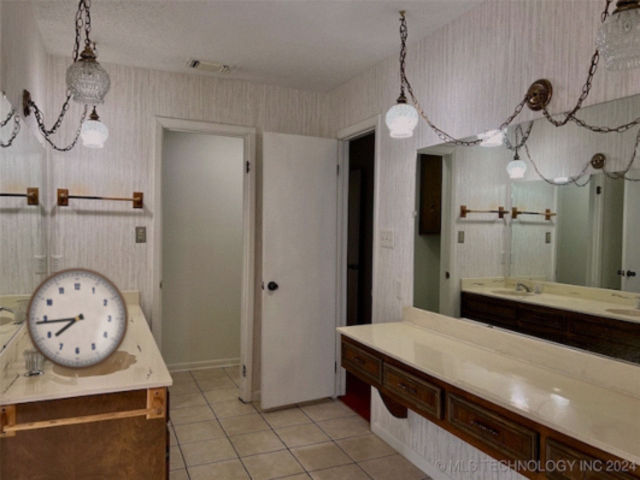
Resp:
**7:44**
